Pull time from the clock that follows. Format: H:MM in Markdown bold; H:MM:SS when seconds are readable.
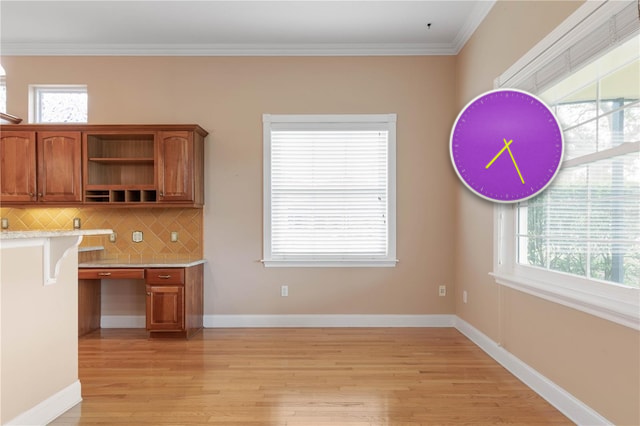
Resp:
**7:26**
